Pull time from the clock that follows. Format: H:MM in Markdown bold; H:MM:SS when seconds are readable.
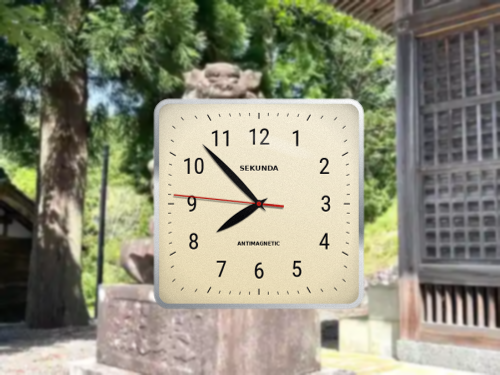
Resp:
**7:52:46**
